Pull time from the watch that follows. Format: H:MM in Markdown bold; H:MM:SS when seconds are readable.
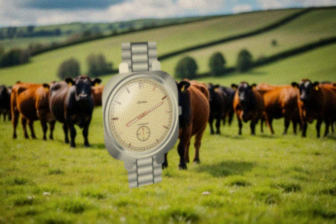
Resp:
**8:11**
